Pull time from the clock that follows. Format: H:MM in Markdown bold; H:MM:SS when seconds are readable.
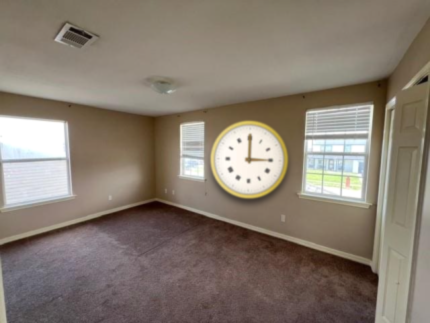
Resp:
**3:00**
